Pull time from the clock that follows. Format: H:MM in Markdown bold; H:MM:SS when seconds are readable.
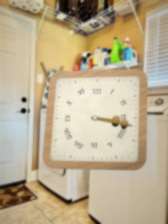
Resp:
**3:17**
